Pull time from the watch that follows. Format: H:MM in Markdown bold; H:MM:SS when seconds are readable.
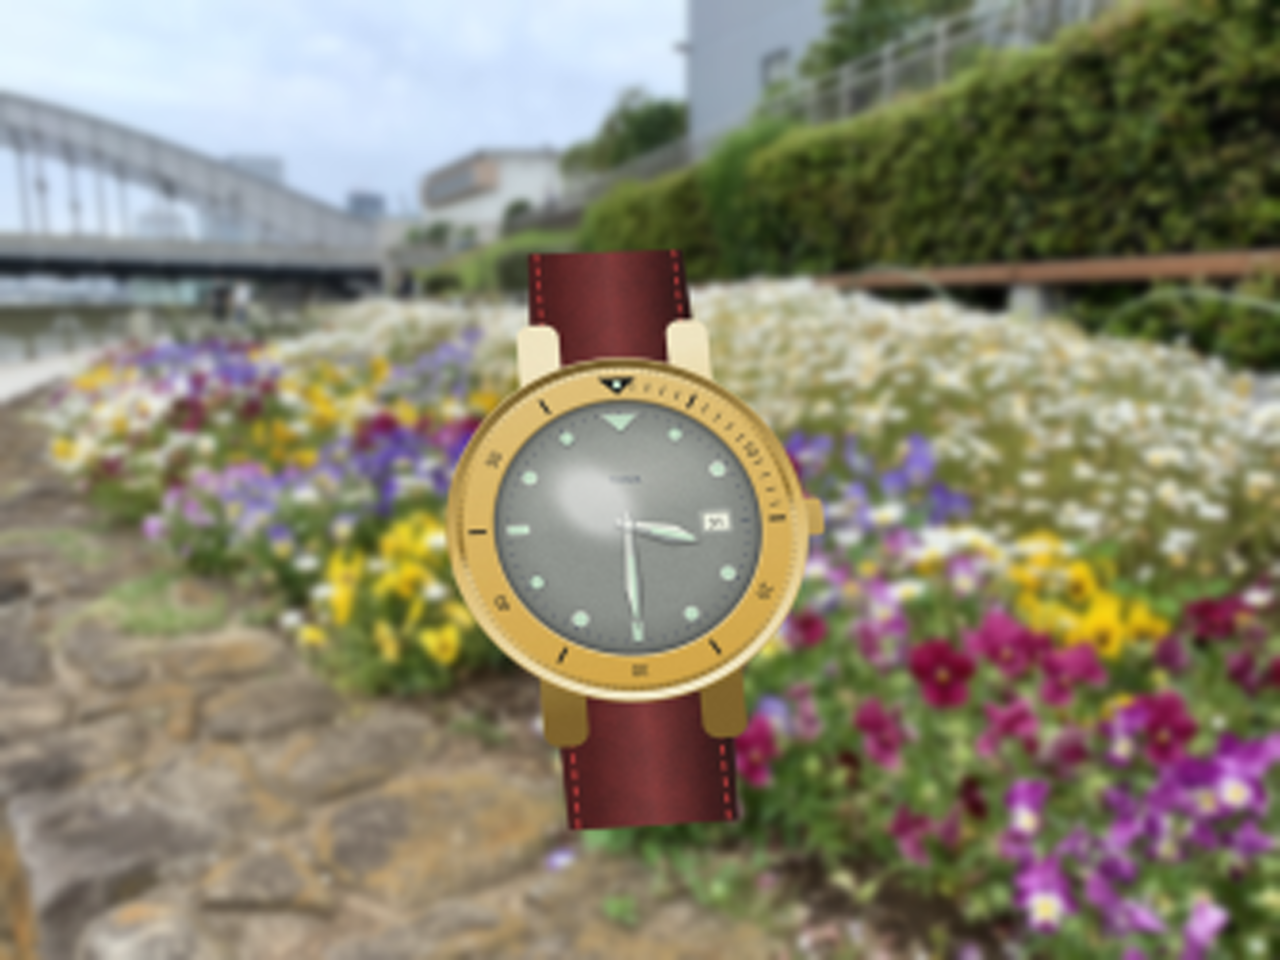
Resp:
**3:30**
